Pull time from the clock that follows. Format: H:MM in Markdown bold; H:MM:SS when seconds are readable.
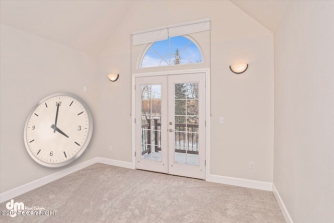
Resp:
**4:00**
